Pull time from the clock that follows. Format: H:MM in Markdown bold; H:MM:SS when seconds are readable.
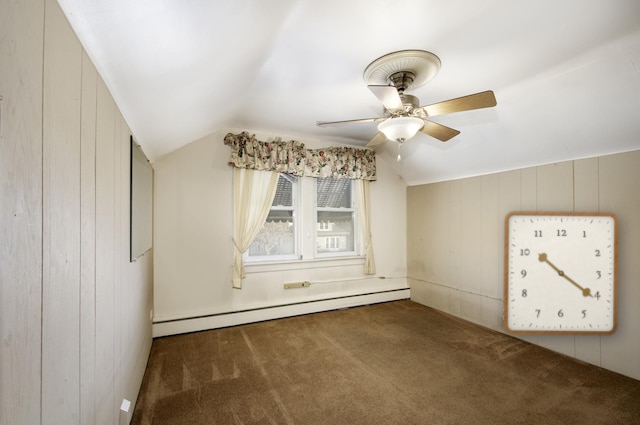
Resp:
**10:21**
